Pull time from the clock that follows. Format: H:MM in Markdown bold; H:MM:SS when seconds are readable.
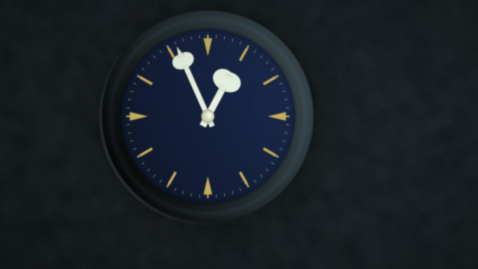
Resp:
**12:56**
